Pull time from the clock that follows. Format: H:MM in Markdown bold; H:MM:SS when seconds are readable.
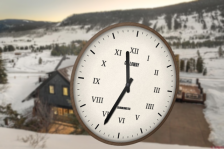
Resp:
**11:34**
